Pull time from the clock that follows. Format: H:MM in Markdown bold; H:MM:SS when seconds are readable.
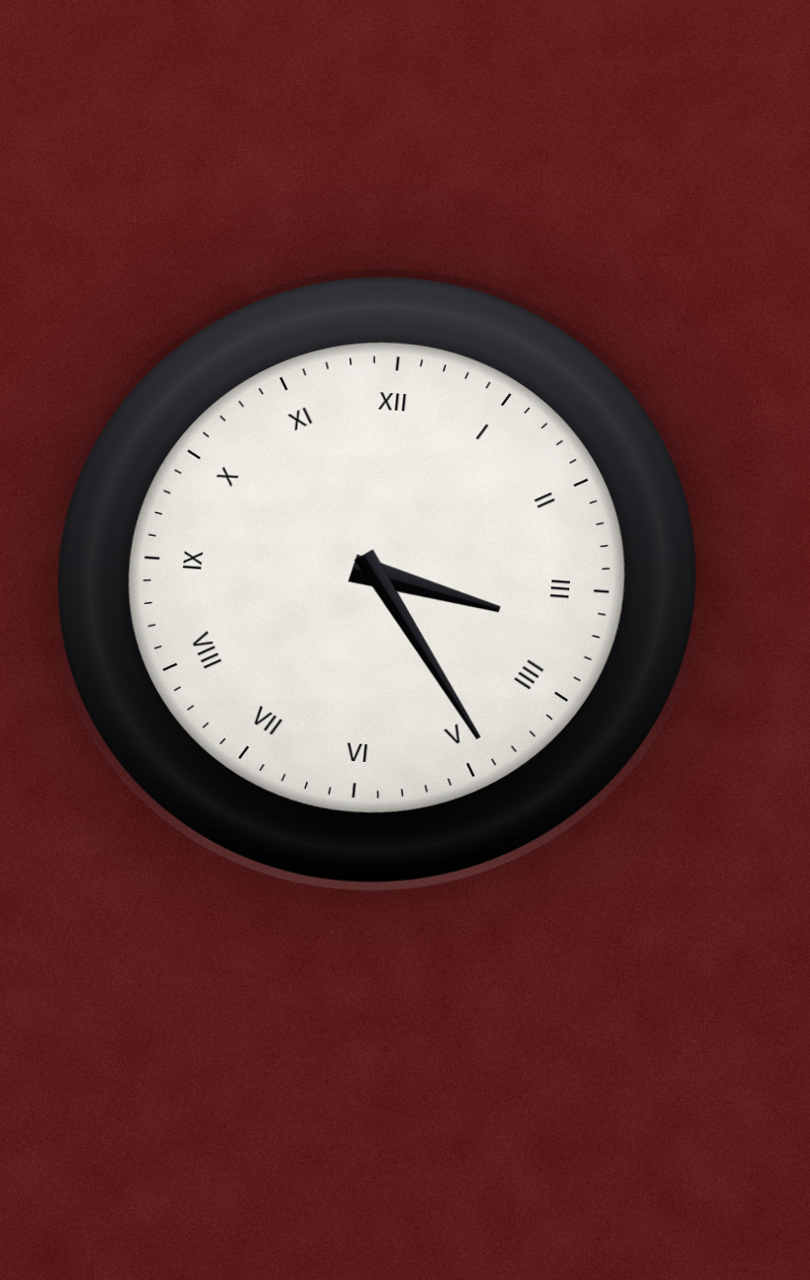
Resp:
**3:24**
